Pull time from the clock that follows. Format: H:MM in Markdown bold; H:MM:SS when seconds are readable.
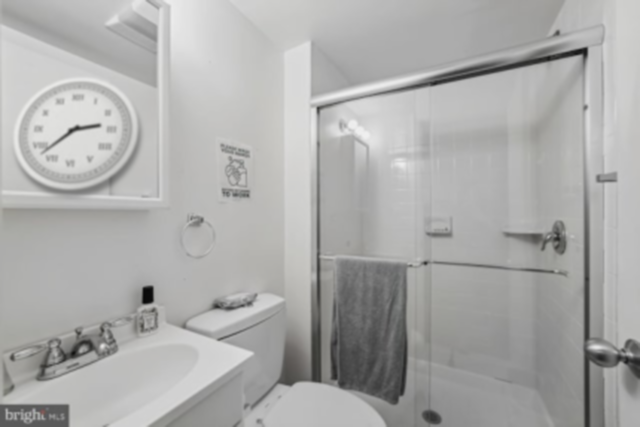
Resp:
**2:38**
